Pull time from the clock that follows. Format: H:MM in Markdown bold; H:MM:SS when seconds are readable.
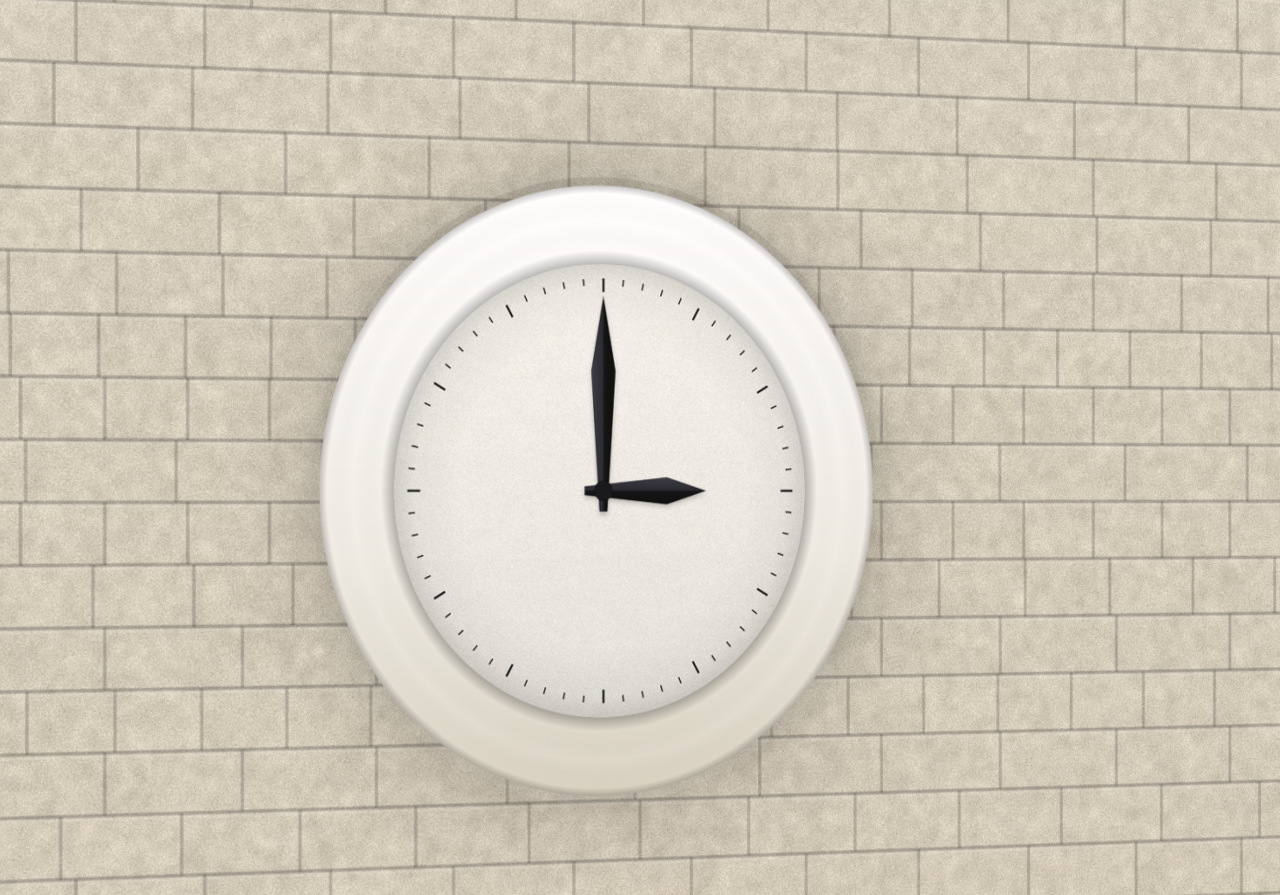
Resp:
**3:00**
